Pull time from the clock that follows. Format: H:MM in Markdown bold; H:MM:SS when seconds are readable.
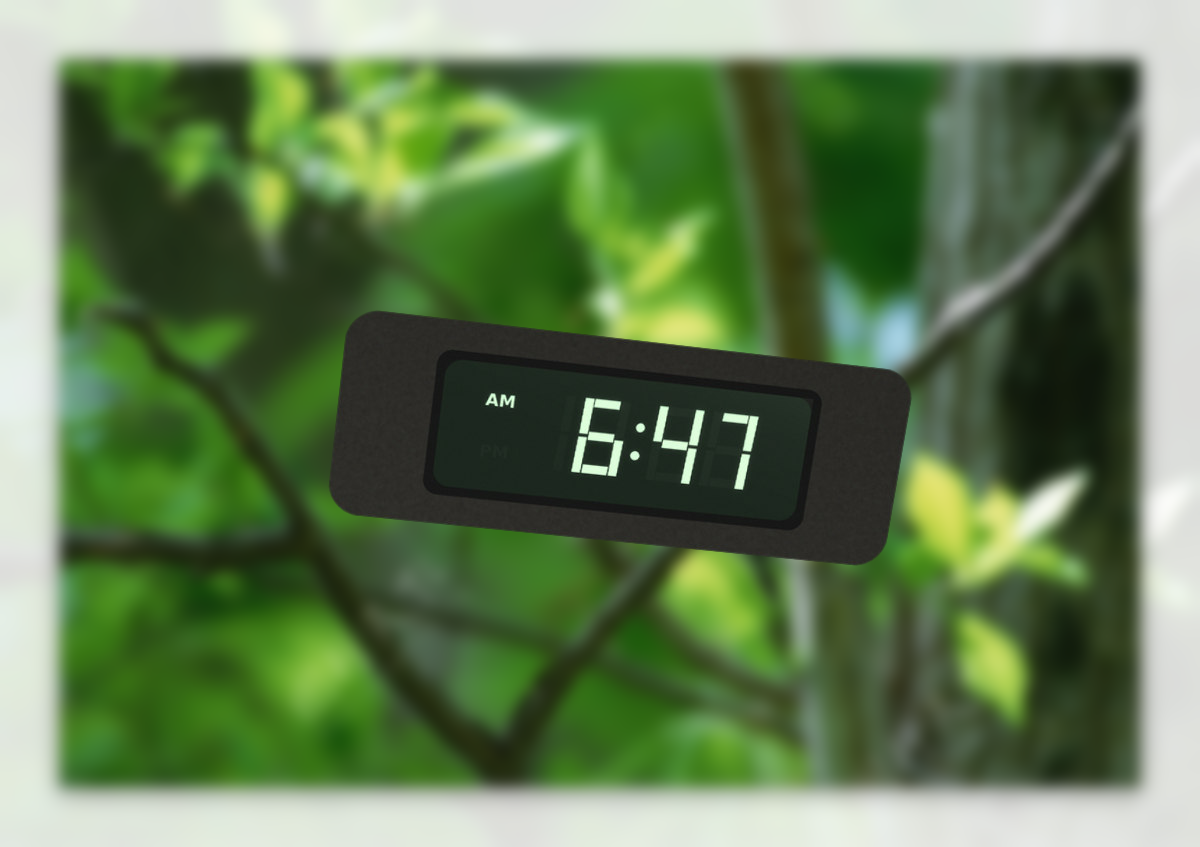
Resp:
**6:47**
